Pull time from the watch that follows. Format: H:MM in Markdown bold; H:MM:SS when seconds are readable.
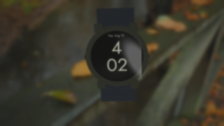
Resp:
**4:02**
